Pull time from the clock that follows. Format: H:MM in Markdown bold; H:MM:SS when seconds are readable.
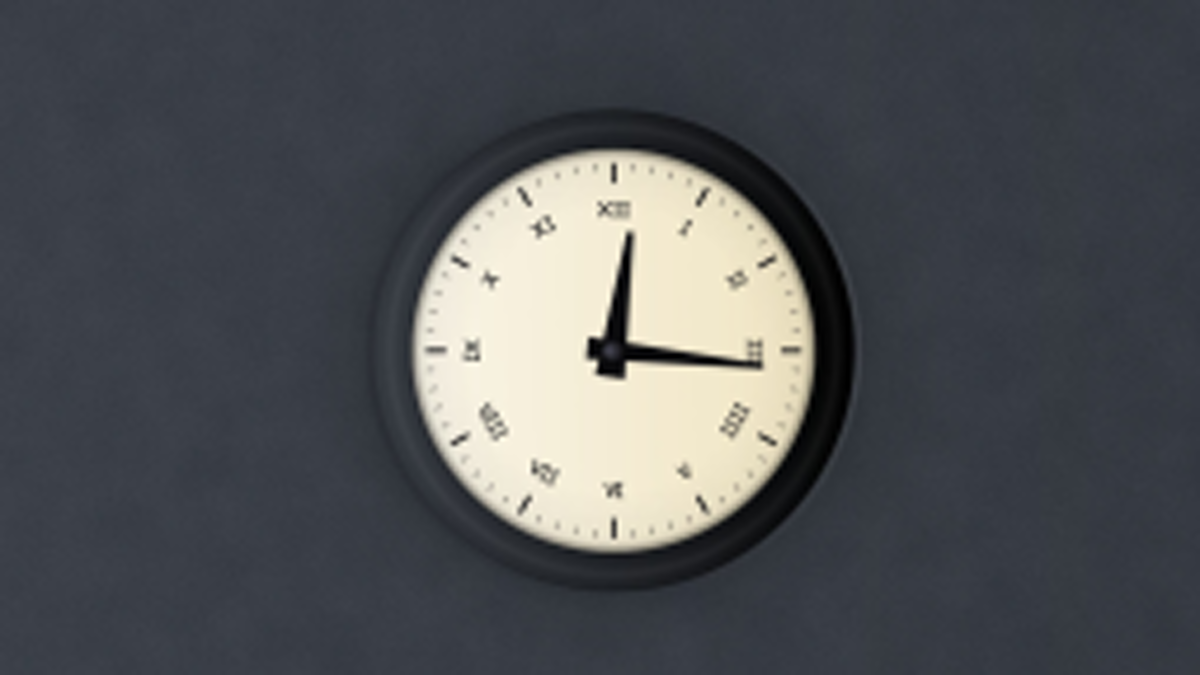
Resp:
**12:16**
